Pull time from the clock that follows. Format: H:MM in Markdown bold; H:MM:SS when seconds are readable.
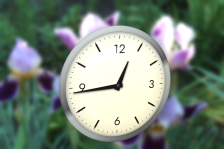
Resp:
**12:44**
